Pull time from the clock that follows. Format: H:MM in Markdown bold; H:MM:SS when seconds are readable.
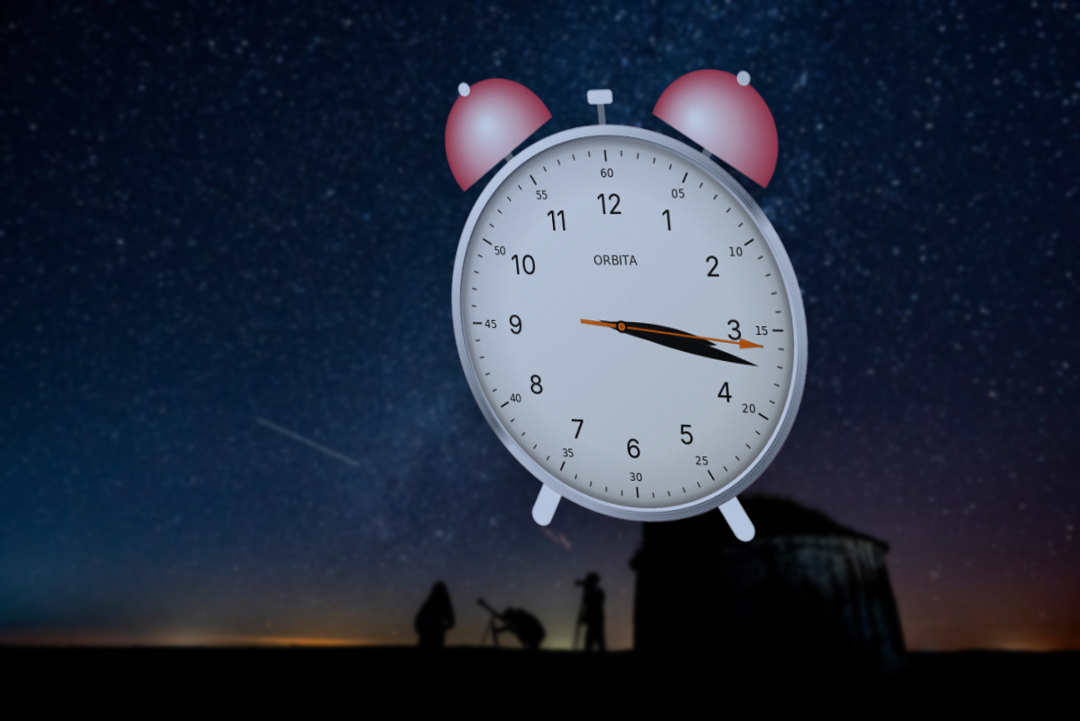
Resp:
**3:17:16**
